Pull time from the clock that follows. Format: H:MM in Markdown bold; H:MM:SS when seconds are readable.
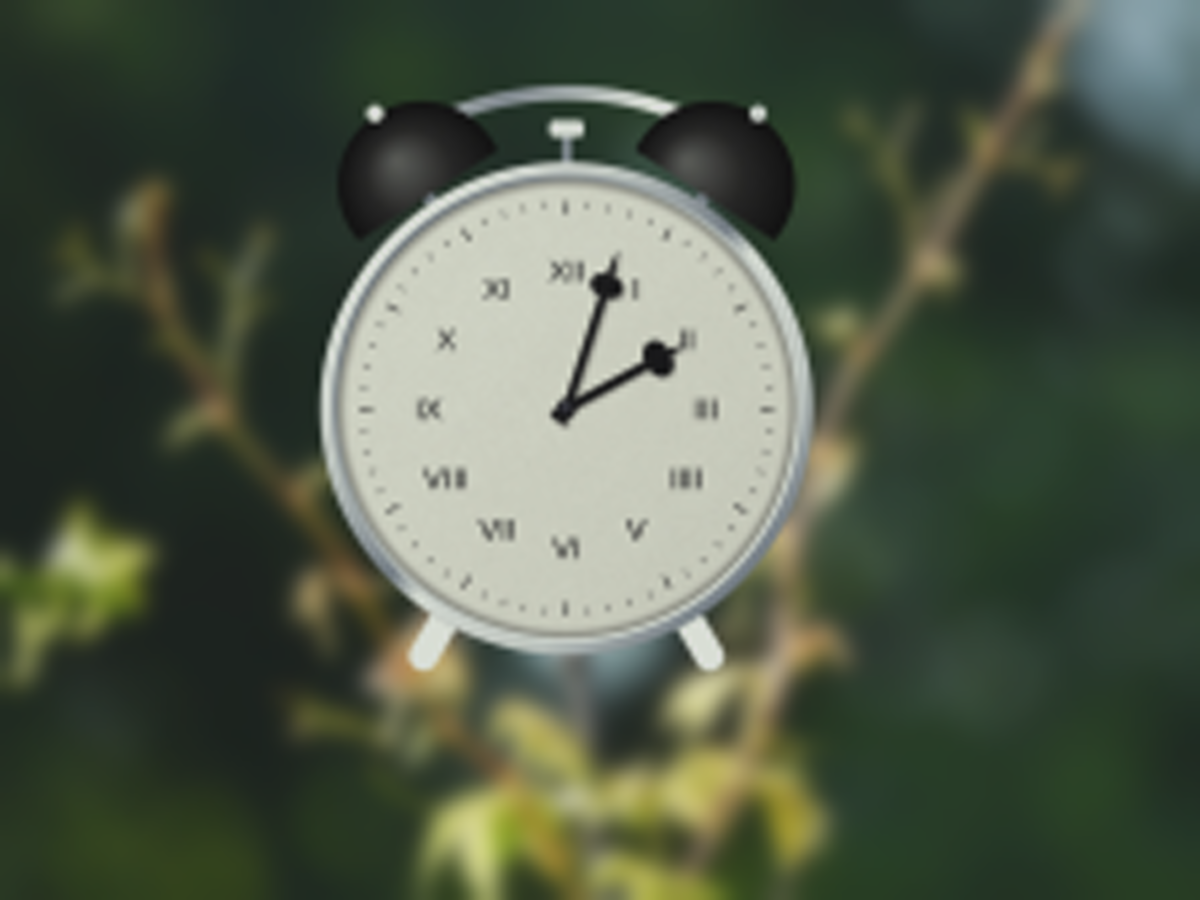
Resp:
**2:03**
